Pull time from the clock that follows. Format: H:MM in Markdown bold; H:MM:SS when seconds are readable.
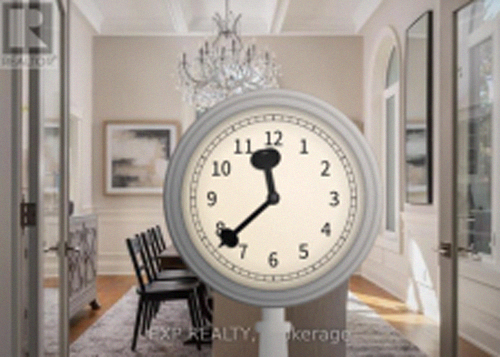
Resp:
**11:38**
